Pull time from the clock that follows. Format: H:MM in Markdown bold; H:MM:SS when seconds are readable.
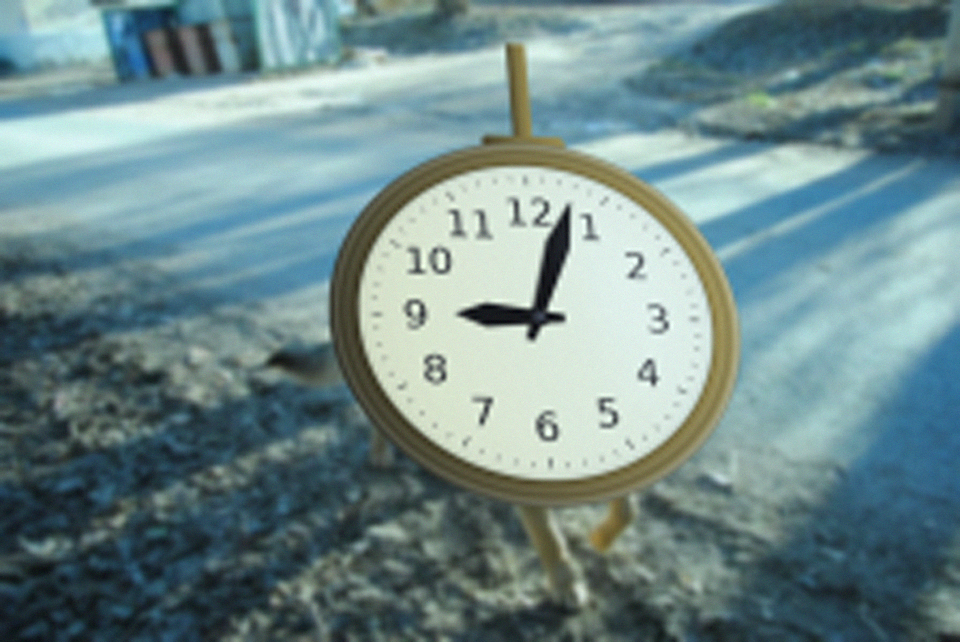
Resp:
**9:03**
